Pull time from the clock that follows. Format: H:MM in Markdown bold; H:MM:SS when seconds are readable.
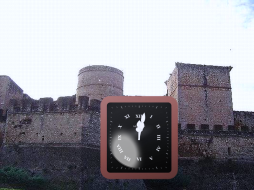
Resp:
**12:02**
